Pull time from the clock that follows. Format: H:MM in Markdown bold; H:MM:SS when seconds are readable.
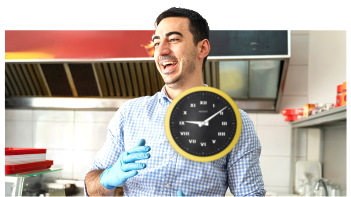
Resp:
**9:09**
